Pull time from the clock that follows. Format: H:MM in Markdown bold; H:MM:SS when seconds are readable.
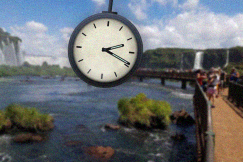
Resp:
**2:19**
